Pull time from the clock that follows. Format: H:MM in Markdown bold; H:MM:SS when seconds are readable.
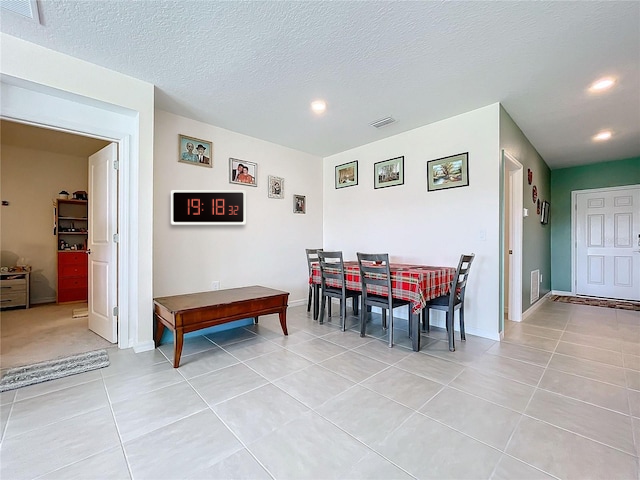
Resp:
**19:18:32**
